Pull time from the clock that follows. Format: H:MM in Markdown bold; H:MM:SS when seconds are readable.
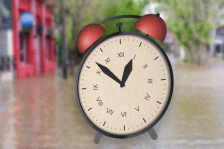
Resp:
**12:52**
